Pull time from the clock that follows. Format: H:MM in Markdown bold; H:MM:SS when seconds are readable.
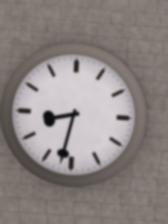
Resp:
**8:32**
